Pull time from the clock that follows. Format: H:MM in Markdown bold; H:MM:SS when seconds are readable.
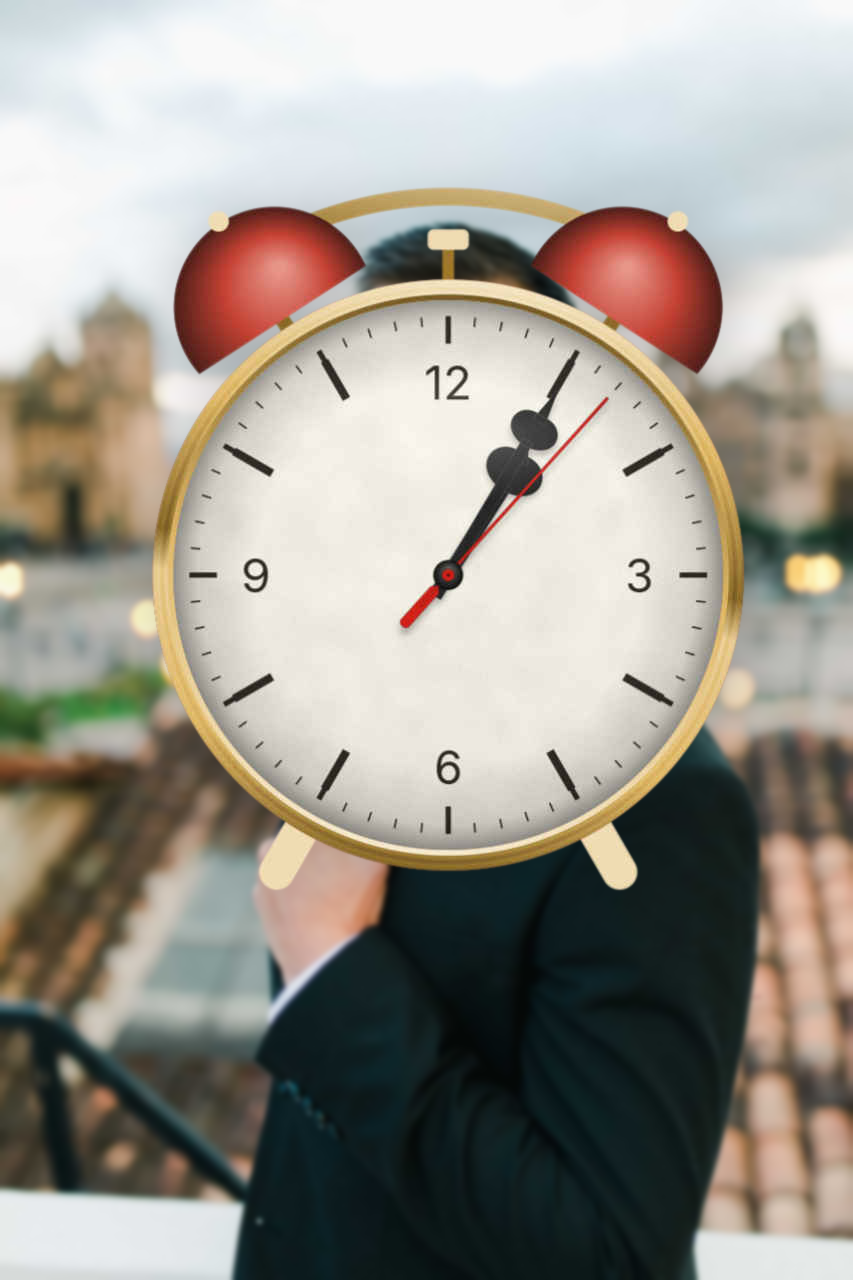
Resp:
**1:05:07**
